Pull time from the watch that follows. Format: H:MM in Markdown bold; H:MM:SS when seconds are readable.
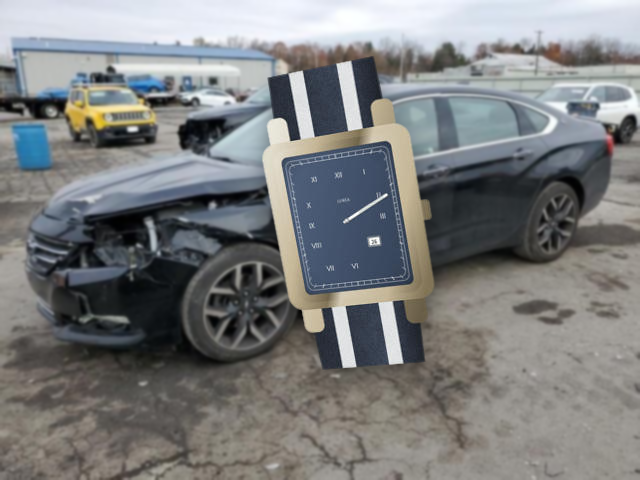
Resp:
**2:11**
